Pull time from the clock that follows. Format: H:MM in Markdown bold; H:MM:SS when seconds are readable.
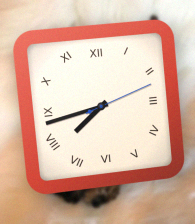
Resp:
**7:43:12**
